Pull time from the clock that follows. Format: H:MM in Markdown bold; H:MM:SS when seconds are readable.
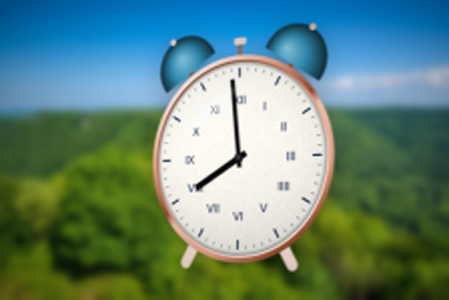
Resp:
**7:59**
